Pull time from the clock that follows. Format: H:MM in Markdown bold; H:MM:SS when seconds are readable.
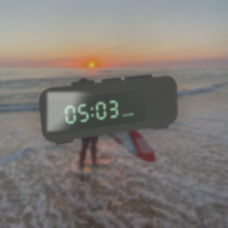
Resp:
**5:03**
